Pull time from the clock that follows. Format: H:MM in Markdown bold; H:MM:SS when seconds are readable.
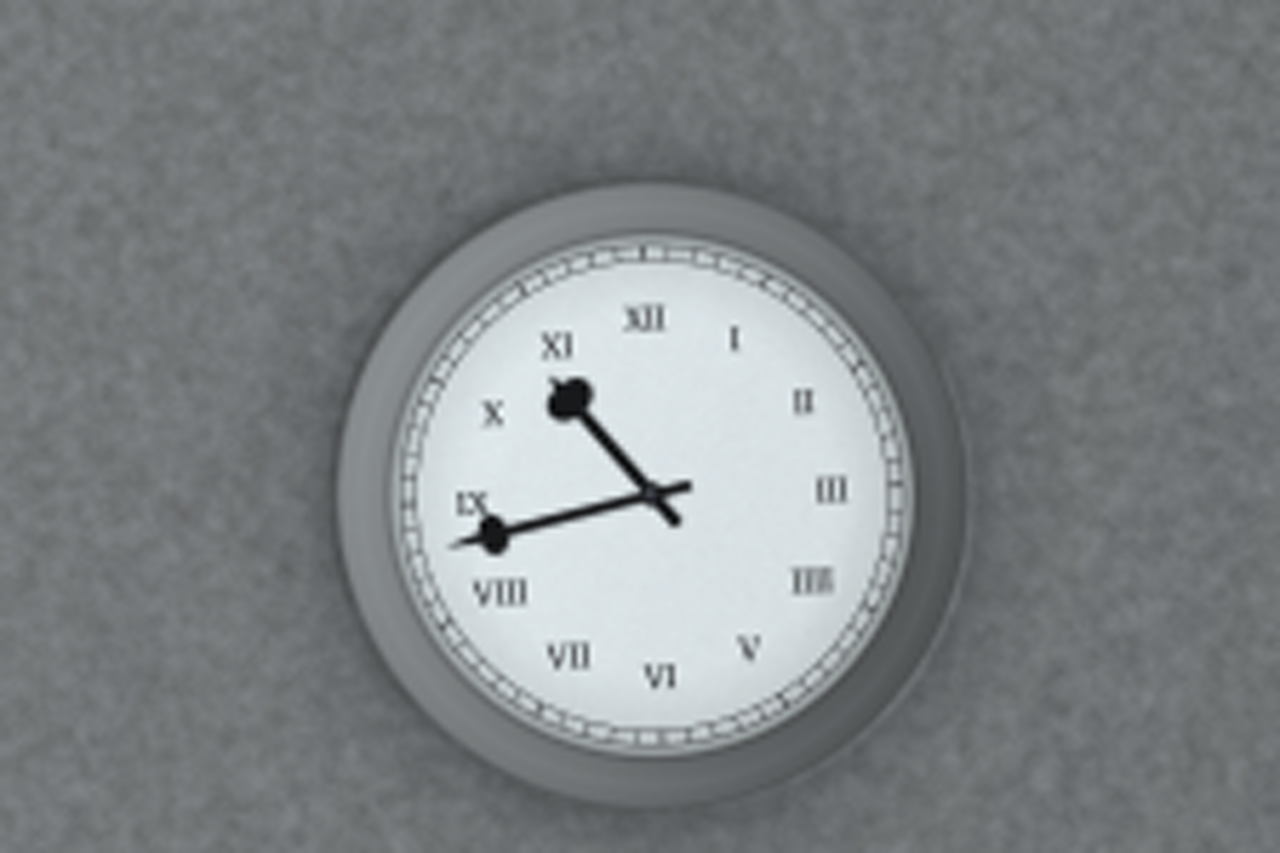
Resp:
**10:43**
